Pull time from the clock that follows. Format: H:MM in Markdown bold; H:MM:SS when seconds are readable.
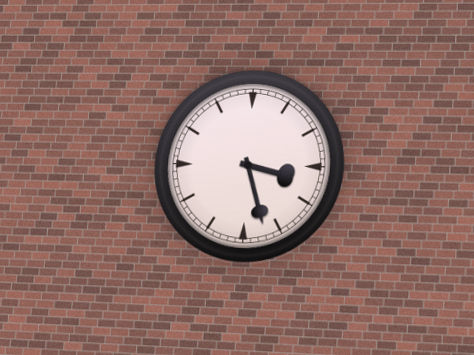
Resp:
**3:27**
